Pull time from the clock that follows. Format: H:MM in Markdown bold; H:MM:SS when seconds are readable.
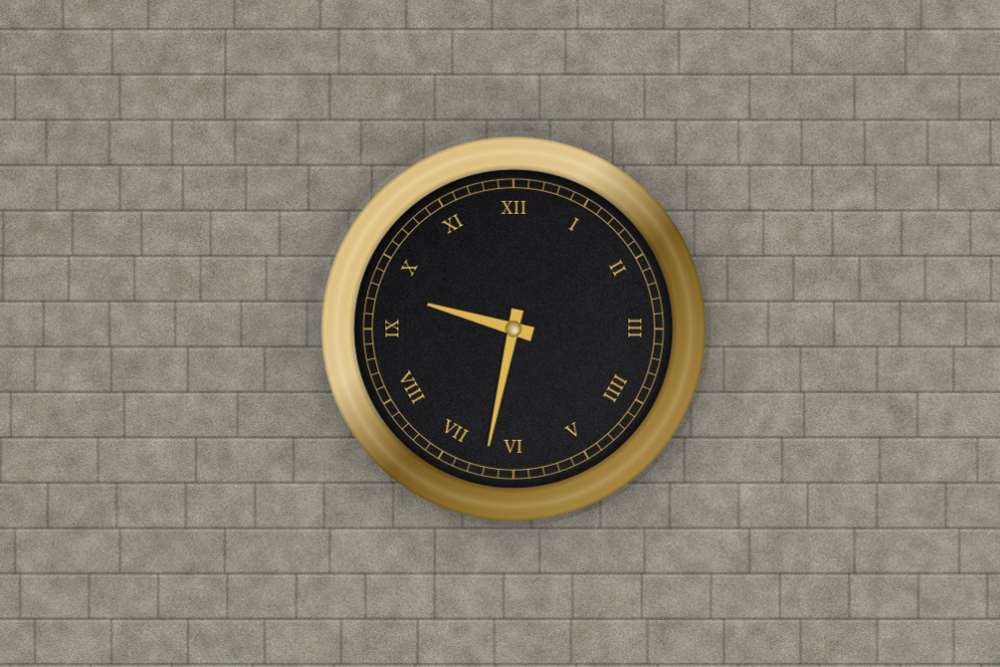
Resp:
**9:32**
